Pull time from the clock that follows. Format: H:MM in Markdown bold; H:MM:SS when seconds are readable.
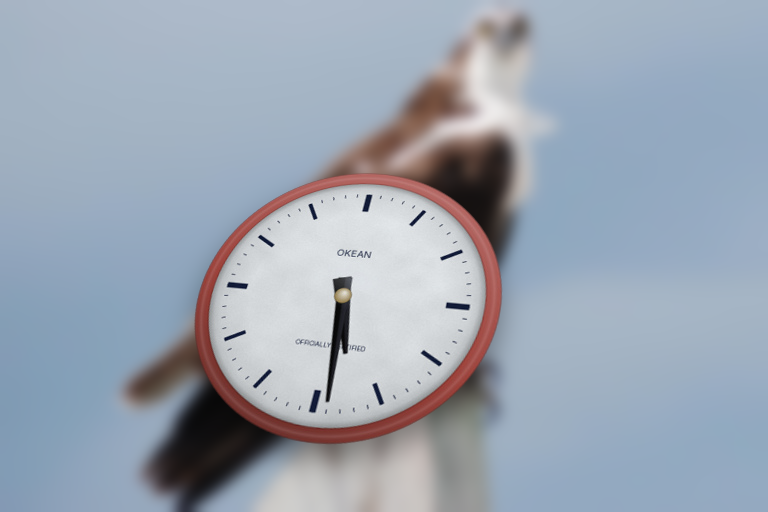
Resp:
**5:29**
